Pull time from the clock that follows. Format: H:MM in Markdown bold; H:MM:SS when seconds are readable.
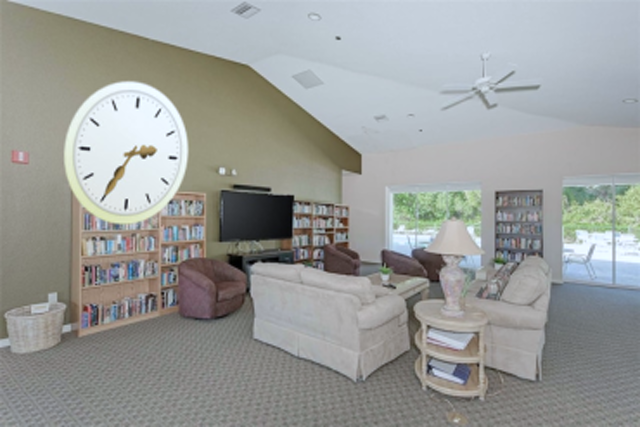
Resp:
**2:35**
